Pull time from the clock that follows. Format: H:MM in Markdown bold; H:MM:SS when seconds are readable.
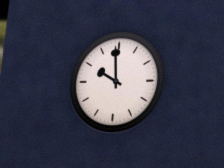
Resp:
**9:59**
